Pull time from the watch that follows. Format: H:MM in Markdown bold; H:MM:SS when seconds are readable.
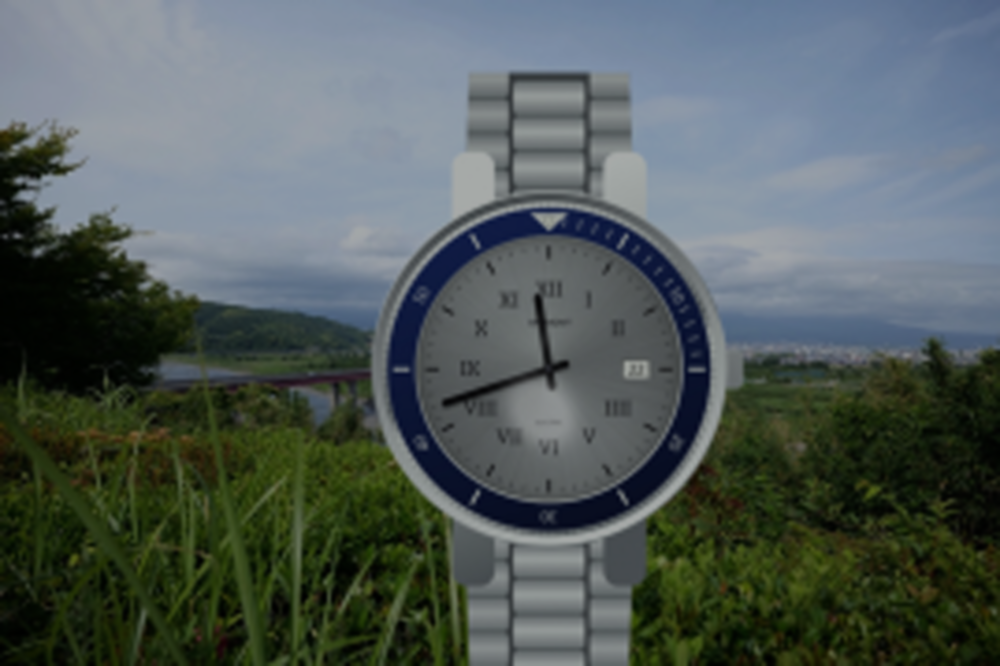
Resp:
**11:42**
